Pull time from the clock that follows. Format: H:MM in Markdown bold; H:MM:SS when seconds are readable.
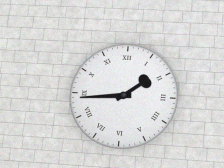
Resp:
**1:44**
